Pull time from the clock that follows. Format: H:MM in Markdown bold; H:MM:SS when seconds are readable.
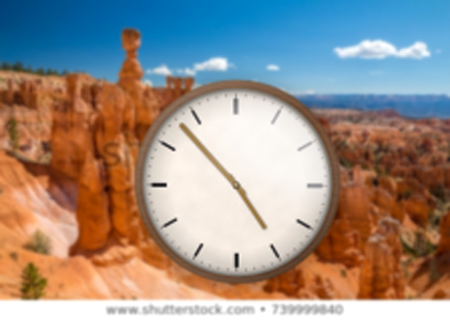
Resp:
**4:53**
